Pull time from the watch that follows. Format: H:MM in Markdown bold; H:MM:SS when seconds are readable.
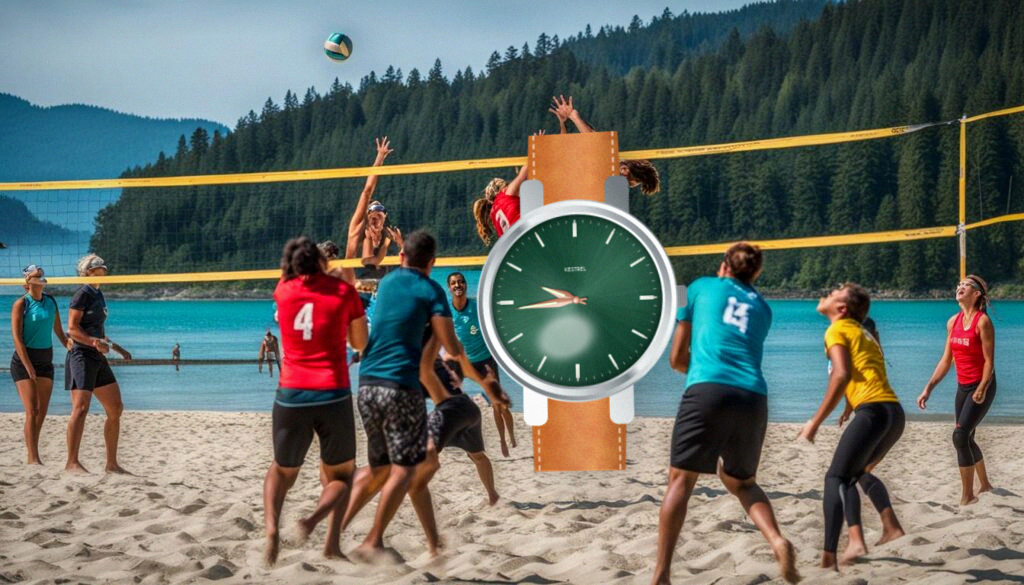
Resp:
**9:44**
